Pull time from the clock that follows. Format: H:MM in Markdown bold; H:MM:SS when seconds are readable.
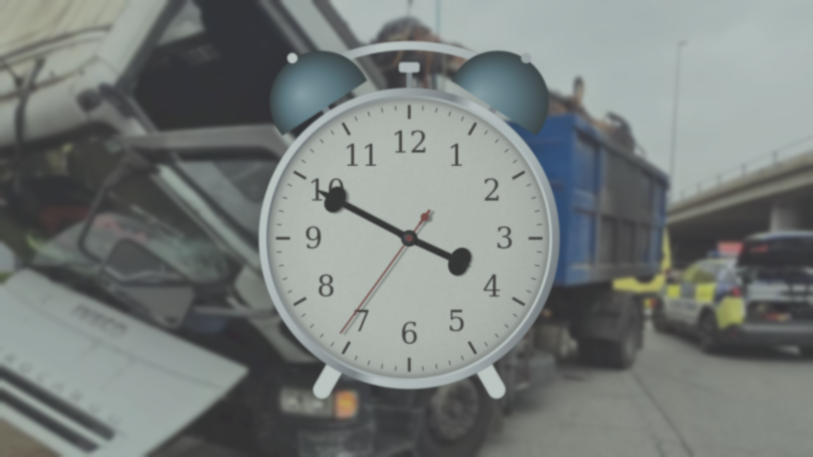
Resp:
**3:49:36**
